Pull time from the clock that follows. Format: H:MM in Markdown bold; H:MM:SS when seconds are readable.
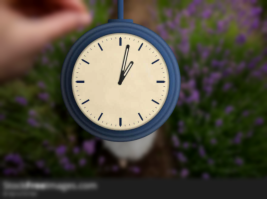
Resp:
**1:02**
